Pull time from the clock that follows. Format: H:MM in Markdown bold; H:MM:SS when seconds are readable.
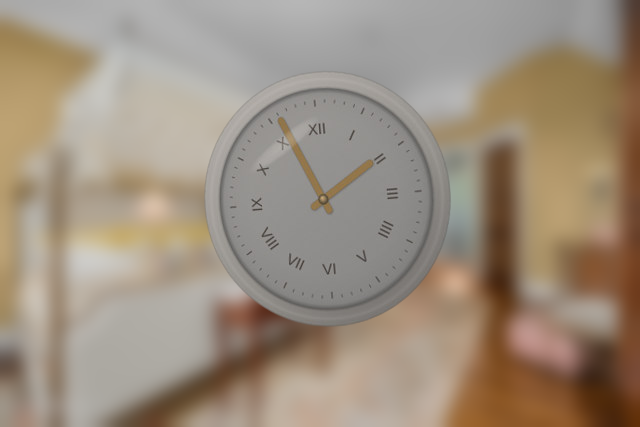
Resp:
**1:56**
